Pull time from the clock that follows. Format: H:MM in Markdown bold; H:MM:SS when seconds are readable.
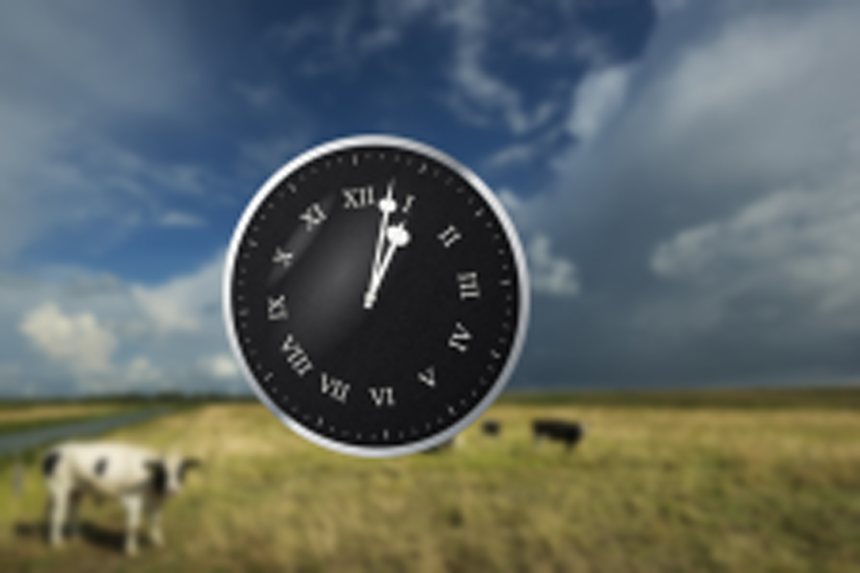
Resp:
**1:03**
